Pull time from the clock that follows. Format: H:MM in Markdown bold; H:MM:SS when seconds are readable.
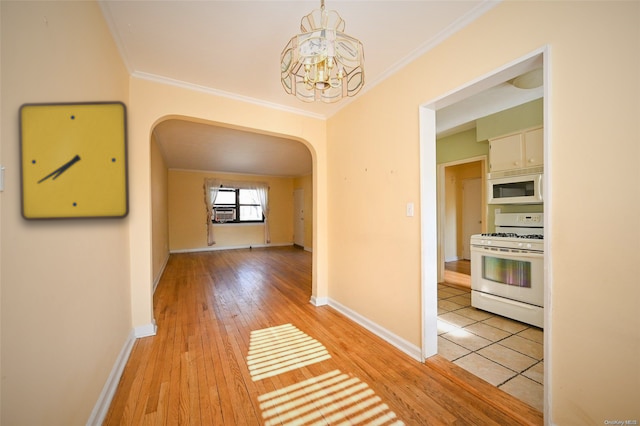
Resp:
**7:40**
